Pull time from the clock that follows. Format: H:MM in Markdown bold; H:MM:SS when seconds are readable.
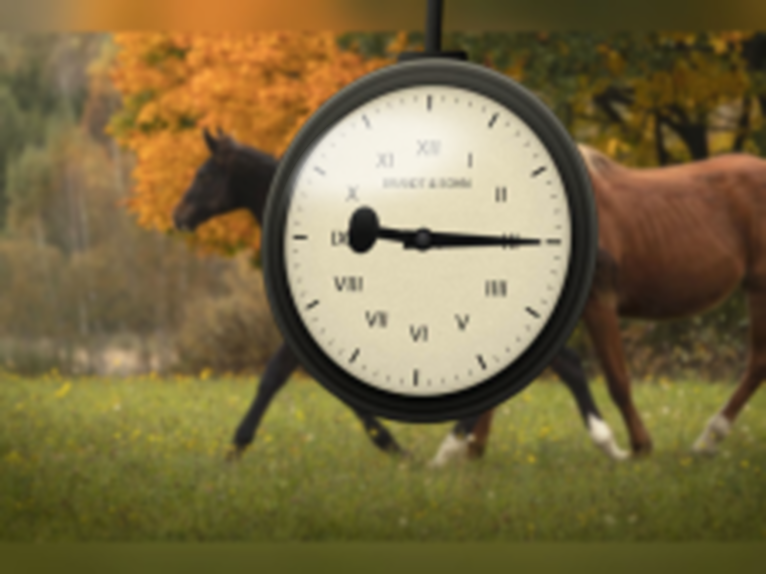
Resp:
**9:15**
